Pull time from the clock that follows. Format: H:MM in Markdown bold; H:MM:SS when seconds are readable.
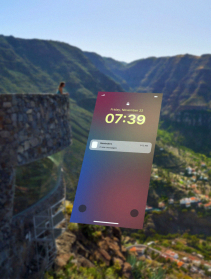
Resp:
**7:39**
